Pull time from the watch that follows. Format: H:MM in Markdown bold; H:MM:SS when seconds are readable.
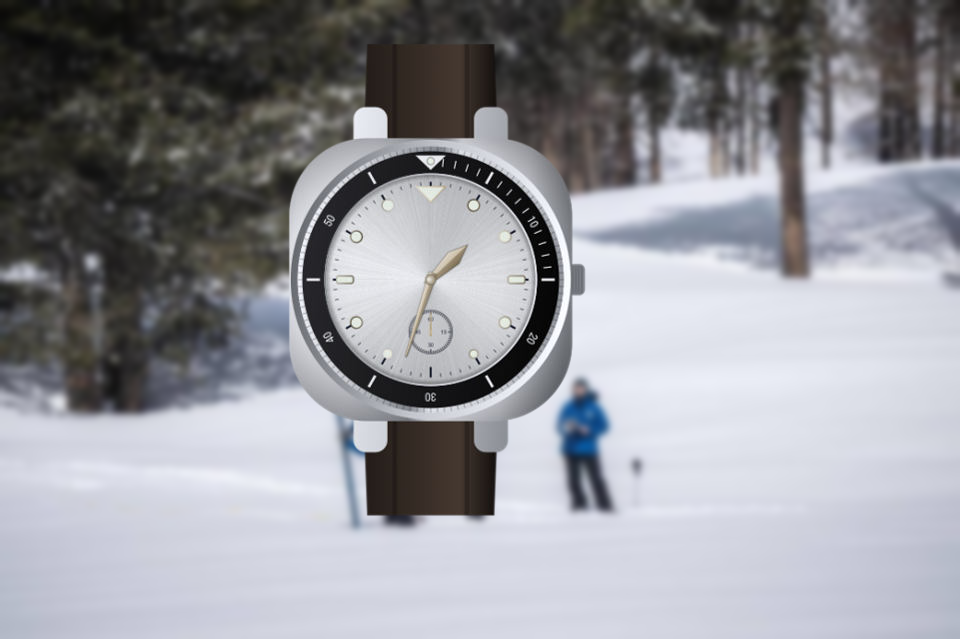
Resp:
**1:33**
